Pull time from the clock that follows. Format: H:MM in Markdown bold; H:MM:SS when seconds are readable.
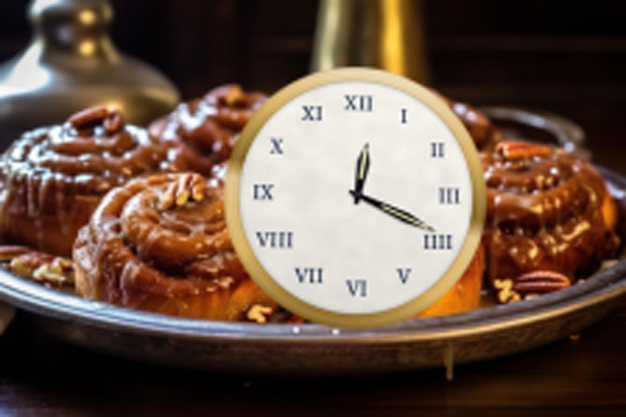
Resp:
**12:19**
